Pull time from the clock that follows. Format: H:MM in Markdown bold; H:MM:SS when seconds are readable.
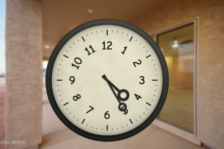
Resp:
**4:25**
